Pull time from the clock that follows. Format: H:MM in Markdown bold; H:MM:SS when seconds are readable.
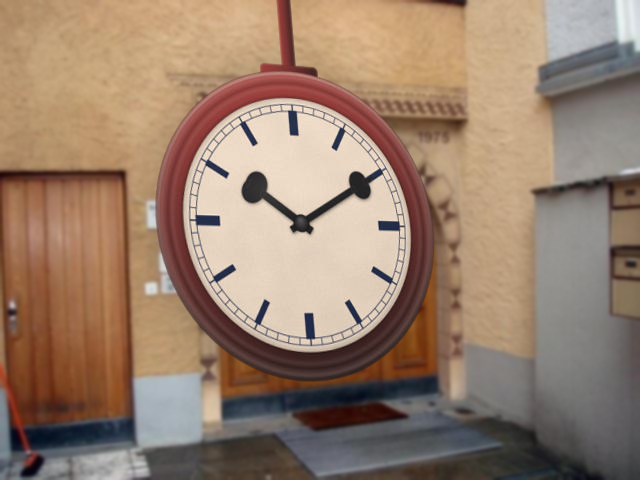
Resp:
**10:10**
